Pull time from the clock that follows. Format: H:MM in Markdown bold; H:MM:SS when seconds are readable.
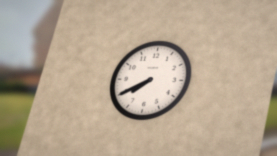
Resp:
**7:40**
